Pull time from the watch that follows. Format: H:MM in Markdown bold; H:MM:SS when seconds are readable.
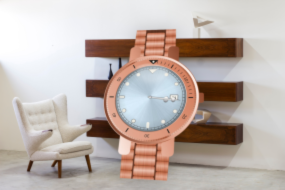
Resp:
**3:16**
